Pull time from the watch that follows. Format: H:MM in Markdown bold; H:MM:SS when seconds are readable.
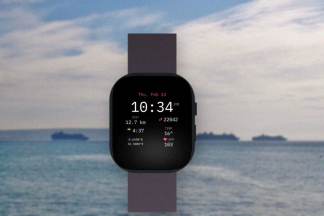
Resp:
**10:34**
